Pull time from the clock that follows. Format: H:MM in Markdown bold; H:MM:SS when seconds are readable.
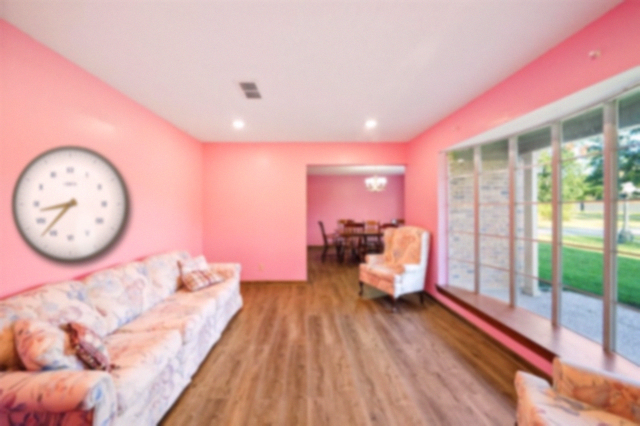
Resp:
**8:37**
